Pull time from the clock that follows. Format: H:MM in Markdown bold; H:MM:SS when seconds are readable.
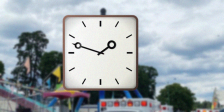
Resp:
**1:48**
